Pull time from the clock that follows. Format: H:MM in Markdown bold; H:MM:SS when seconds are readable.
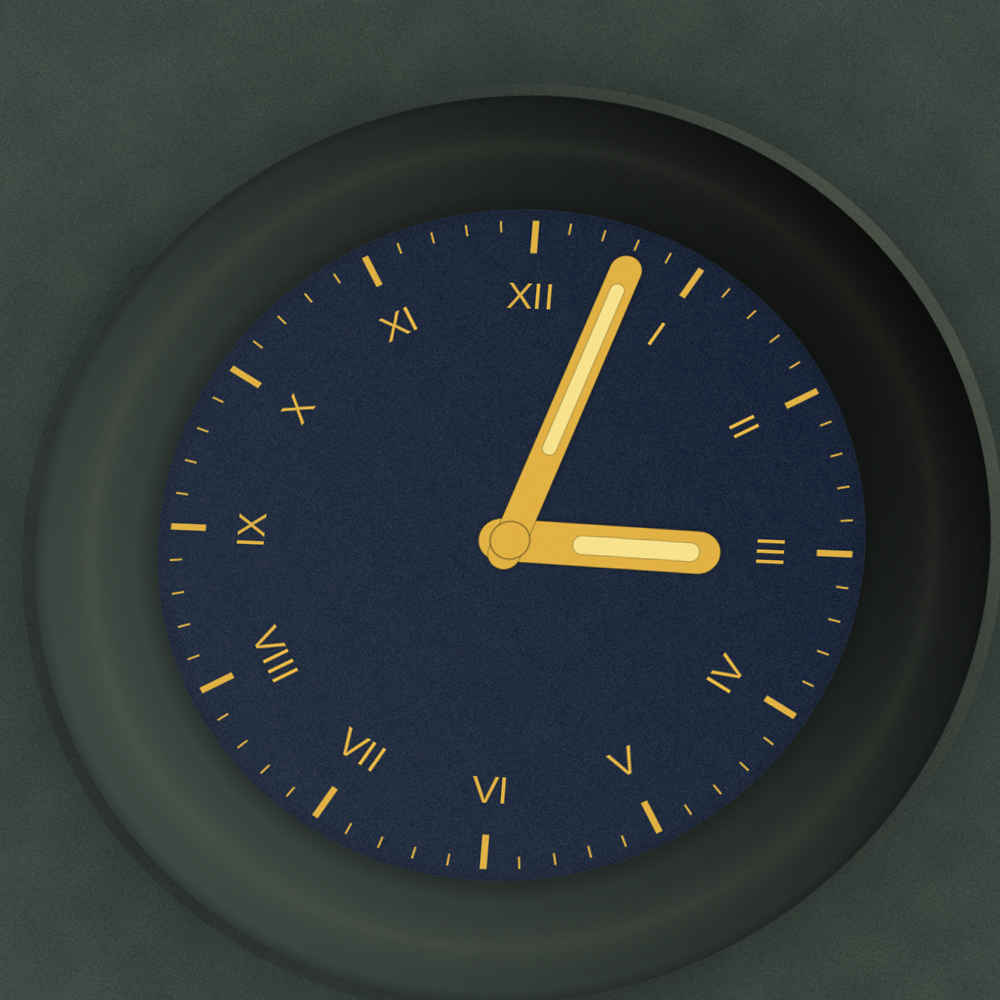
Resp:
**3:03**
